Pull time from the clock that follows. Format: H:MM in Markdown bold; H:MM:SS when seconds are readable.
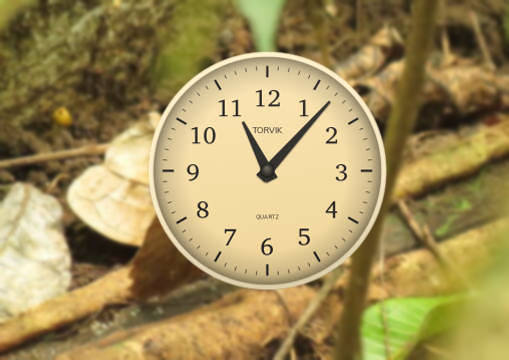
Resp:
**11:07**
